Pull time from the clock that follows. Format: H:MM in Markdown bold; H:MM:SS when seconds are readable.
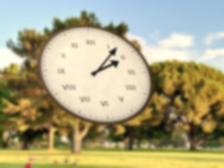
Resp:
**2:07**
